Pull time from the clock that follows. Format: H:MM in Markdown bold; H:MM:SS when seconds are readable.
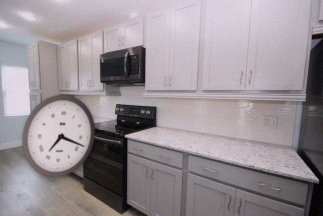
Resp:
**7:18**
